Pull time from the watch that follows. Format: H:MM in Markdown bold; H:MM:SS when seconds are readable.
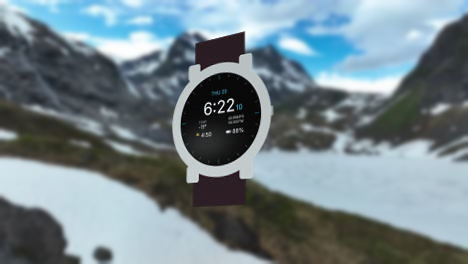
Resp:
**6:22**
